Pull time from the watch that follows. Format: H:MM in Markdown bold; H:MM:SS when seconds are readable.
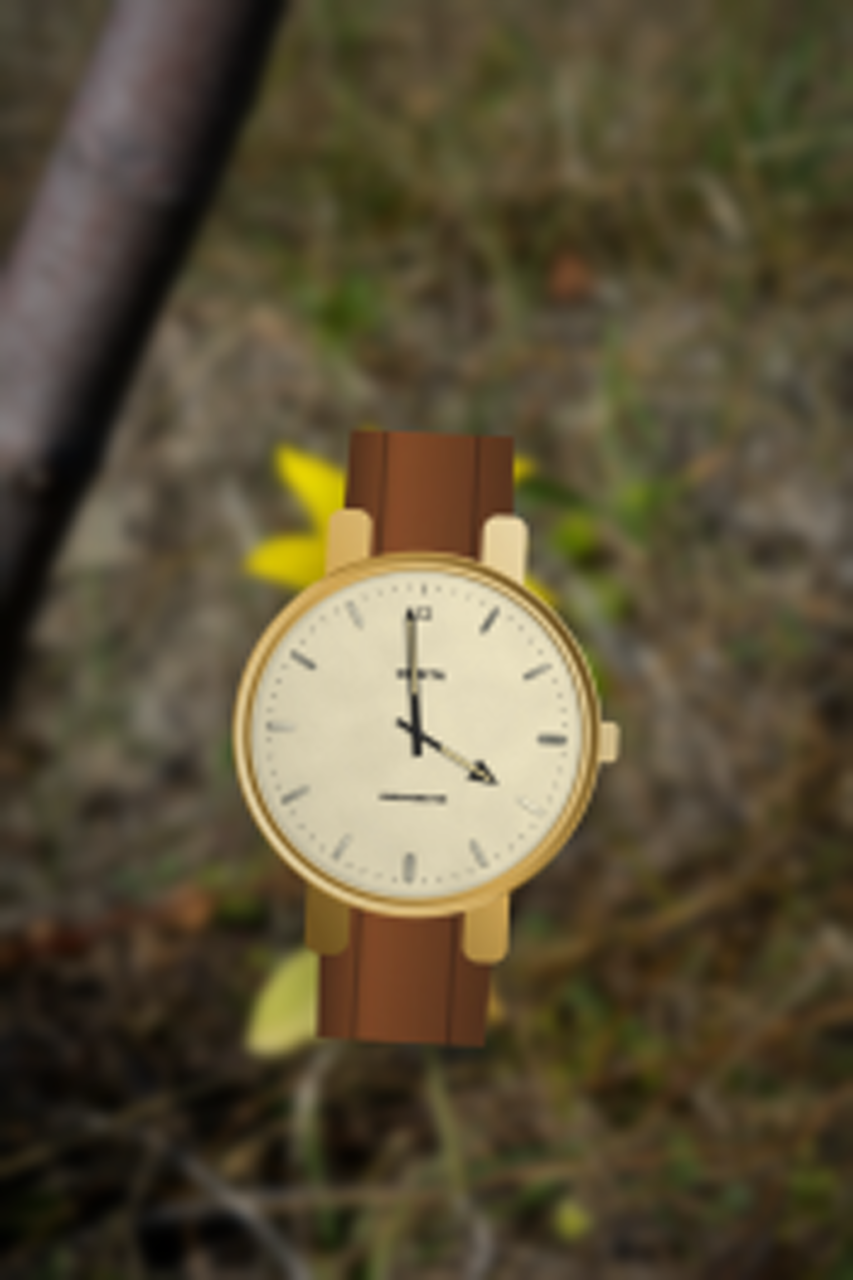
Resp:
**3:59**
